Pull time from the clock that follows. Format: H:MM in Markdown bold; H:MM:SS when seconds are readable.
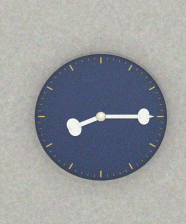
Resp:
**8:15**
